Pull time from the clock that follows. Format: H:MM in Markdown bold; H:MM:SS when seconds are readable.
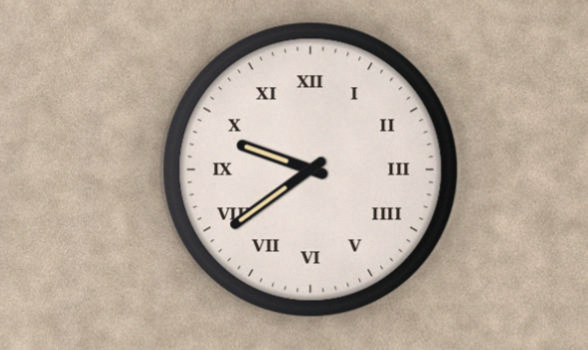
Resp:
**9:39**
